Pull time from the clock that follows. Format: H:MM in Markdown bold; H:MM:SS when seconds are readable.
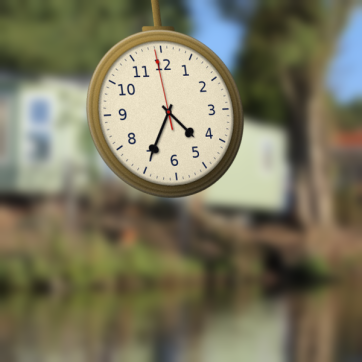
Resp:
**4:34:59**
